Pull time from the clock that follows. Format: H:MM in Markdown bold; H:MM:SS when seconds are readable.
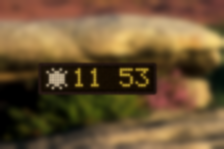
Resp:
**11:53**
